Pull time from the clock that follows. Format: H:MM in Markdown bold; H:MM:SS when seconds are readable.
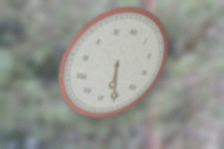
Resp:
**5:26**
